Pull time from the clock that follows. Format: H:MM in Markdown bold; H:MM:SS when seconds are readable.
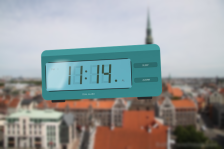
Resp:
**11:14**
